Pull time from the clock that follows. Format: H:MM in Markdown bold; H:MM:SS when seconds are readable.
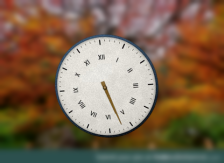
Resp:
**5:27**
